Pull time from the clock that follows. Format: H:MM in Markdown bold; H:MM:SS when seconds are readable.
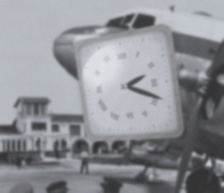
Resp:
**2:19**
